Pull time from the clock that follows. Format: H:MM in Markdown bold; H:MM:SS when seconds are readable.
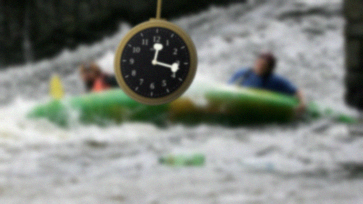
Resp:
**12:17**
